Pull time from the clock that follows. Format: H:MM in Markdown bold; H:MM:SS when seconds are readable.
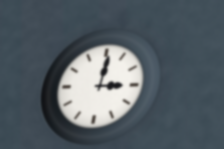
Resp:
**3:01**
